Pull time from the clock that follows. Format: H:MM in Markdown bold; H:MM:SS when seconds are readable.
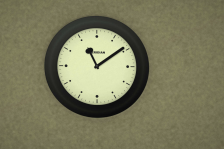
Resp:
**11:09**
